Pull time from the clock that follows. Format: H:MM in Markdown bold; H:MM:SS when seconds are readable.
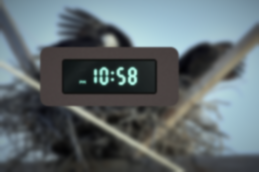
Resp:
**10:58**
